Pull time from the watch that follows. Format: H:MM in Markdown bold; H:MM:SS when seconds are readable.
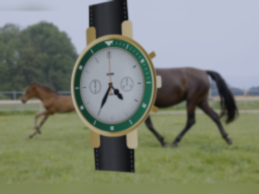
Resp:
**4:35**
